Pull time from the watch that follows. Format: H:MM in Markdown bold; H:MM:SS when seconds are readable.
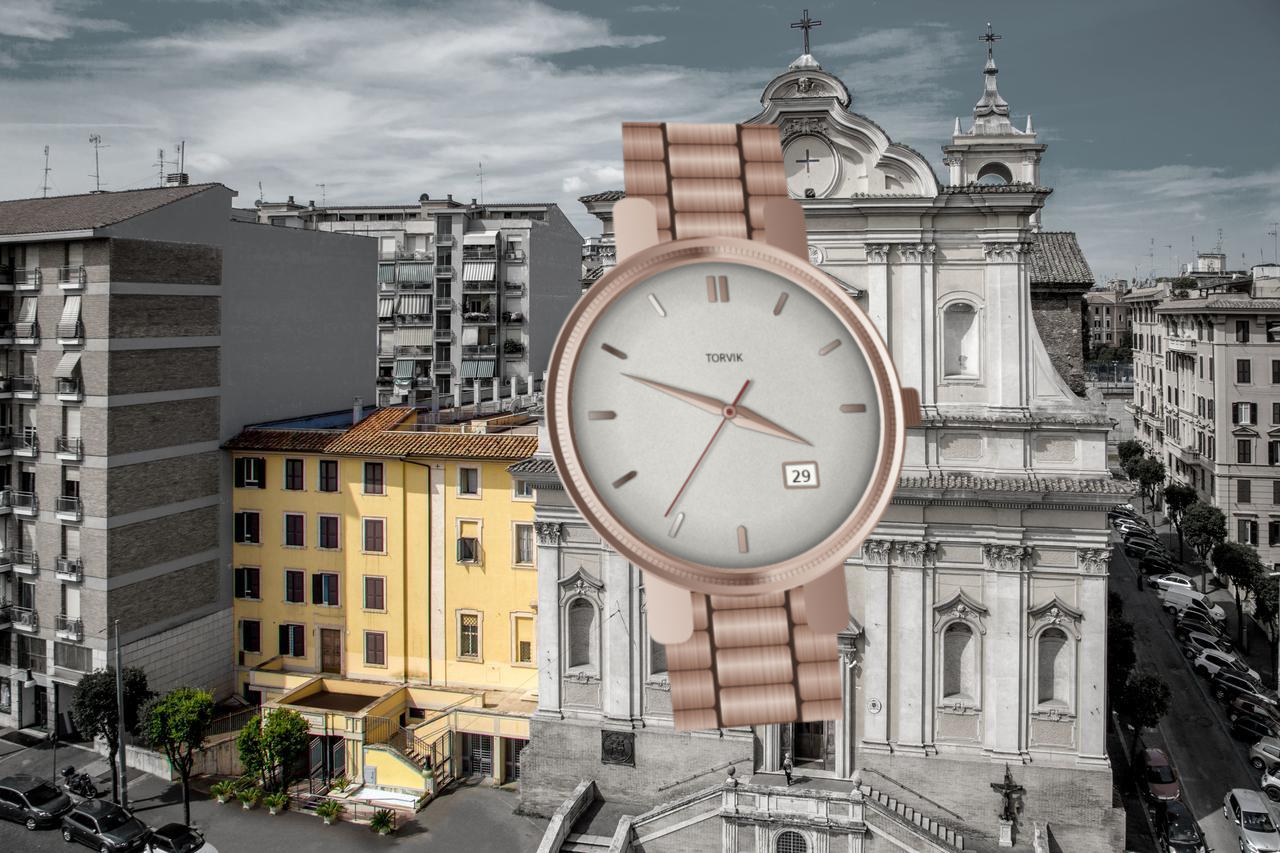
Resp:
**3:48:36**
